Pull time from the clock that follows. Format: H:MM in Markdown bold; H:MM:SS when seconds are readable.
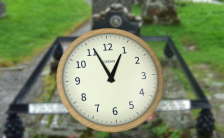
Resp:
**12:56**
